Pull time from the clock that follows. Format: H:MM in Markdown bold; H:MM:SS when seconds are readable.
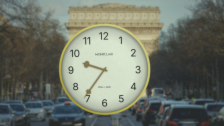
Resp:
**9:36**
